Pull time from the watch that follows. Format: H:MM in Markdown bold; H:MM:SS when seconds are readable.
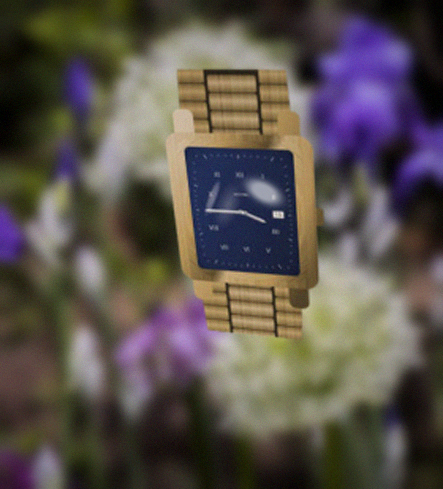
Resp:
**3:45**
